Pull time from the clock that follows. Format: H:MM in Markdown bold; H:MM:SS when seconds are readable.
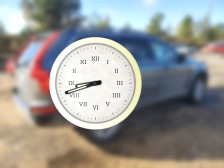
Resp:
**8:42**
